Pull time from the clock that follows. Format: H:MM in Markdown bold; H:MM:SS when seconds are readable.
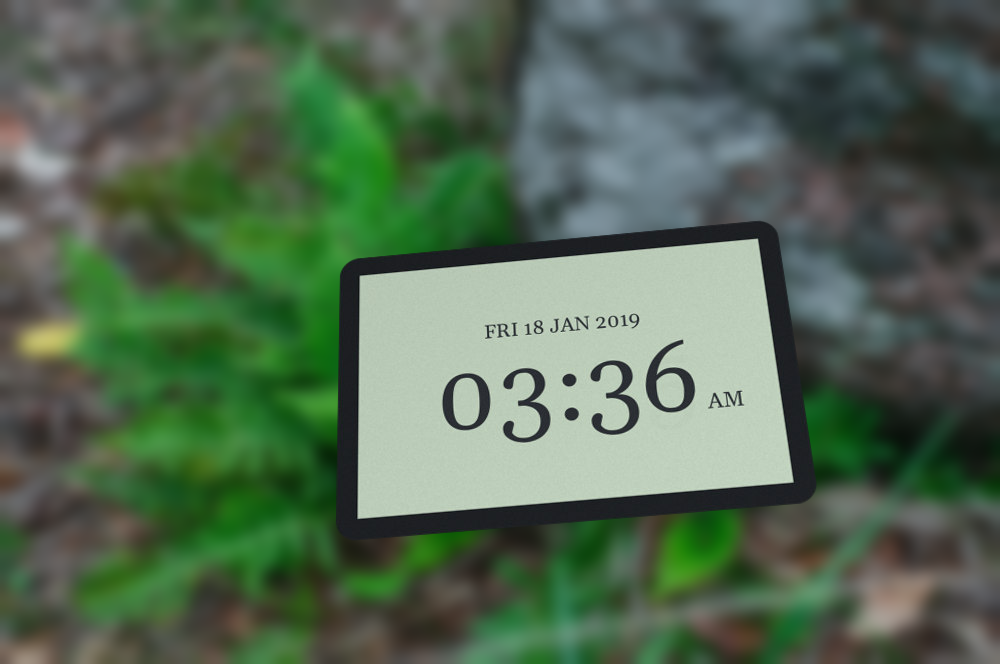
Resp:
**3:36**
